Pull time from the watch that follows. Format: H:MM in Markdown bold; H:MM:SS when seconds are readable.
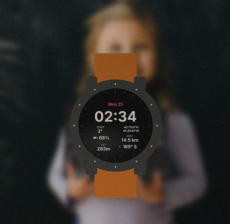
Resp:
**2:34**
